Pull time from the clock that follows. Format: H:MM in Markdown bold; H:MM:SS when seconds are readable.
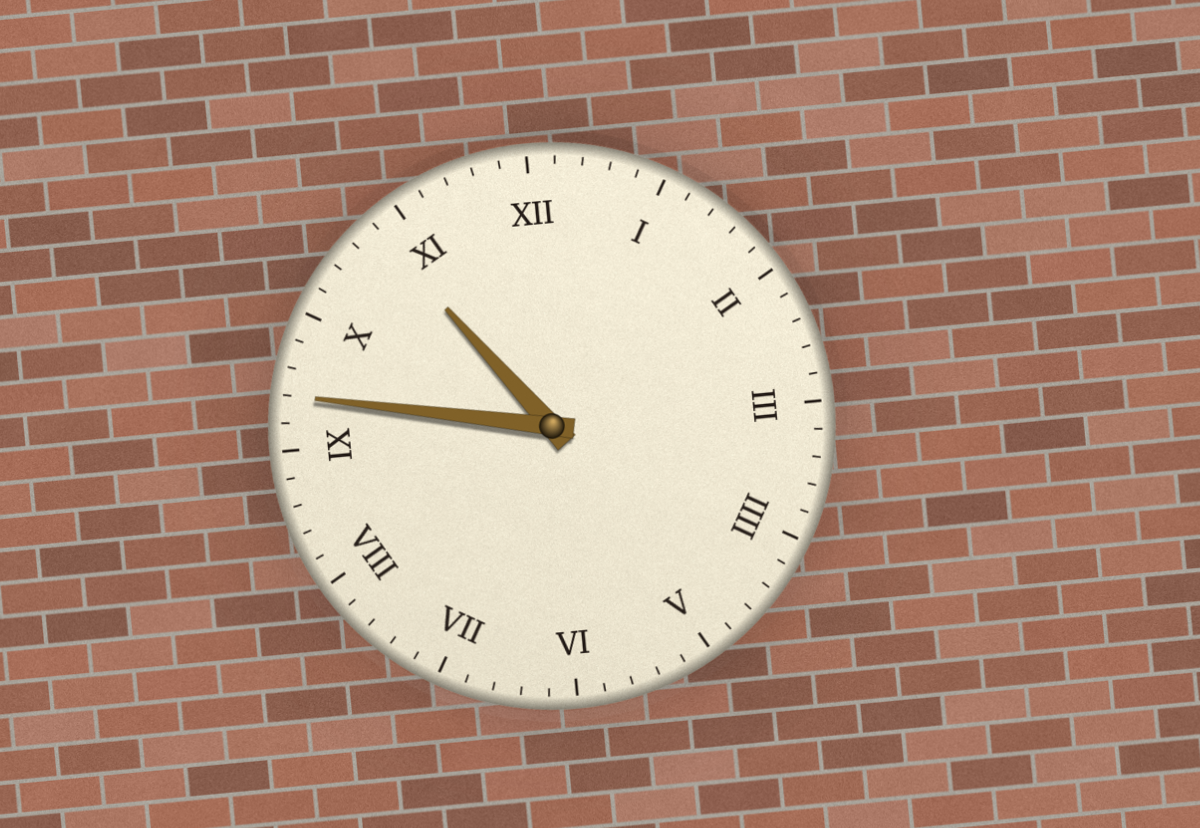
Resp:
**10:47**
